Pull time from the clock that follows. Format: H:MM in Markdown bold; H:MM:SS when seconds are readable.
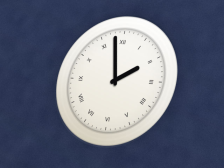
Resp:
**1:58**
